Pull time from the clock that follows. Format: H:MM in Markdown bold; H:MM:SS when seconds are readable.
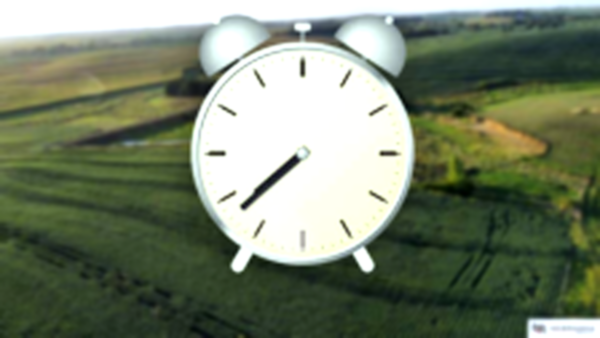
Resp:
**7:38**
